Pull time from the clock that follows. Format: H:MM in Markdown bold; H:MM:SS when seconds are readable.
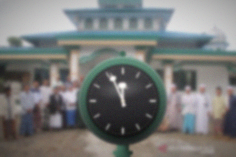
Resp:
**11:56**
